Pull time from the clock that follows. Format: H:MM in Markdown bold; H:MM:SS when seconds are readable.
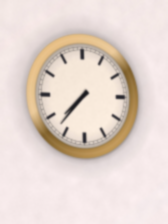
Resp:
**7:37**
